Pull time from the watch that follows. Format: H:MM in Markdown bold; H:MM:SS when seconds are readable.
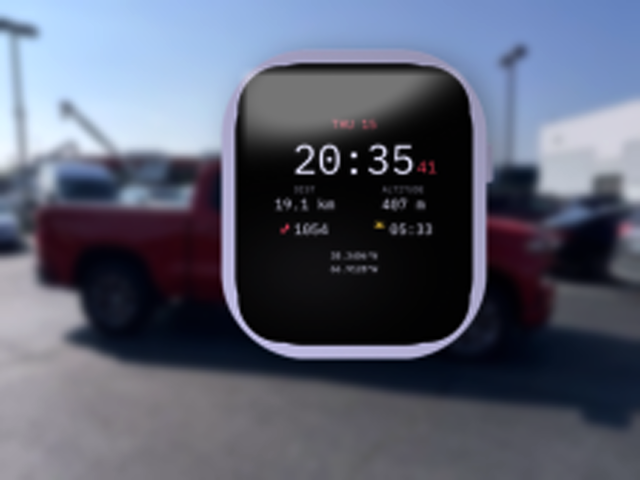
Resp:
**20:35**
